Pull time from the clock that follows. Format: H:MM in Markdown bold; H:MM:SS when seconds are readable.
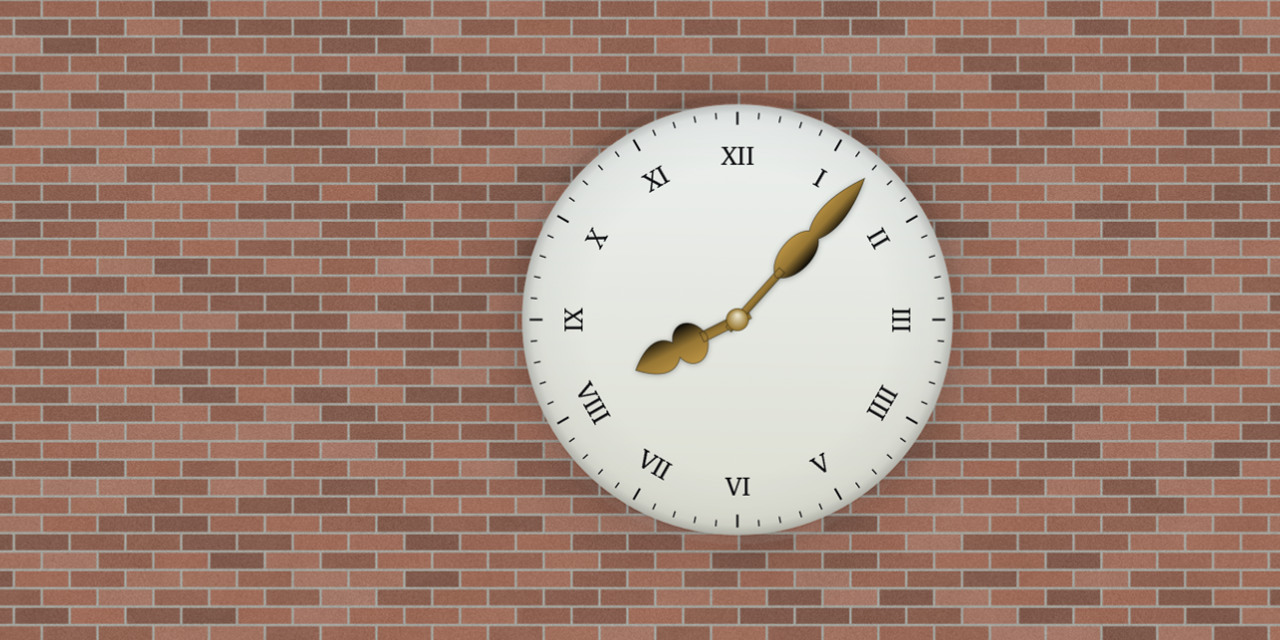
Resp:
**8:07**
